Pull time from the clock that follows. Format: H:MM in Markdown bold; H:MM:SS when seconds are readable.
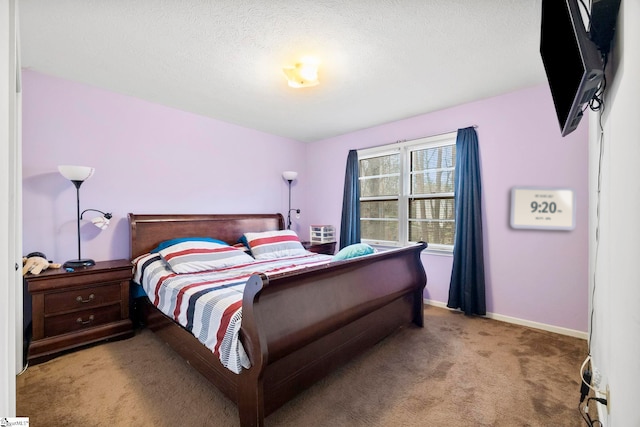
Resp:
**9:20**
